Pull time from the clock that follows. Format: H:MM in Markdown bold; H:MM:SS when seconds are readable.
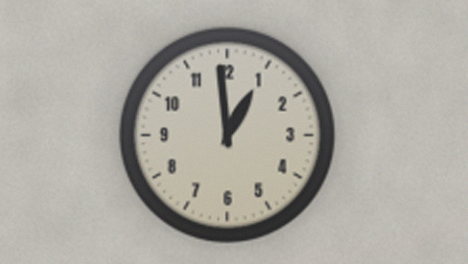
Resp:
**12:59**
